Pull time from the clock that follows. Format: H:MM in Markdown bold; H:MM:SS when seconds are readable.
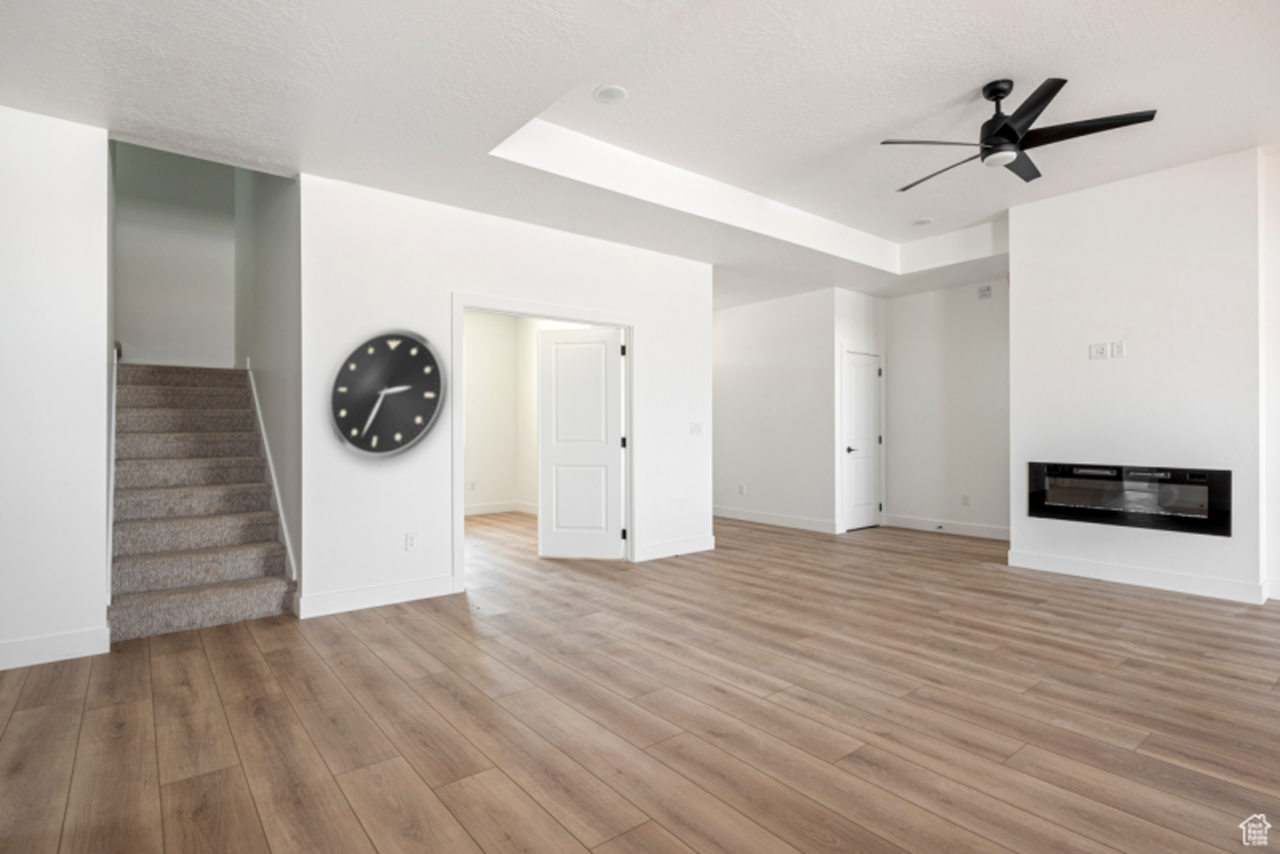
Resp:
**2:33**
